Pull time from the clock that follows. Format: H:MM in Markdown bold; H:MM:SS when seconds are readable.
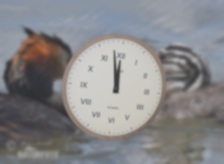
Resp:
**11:58**
